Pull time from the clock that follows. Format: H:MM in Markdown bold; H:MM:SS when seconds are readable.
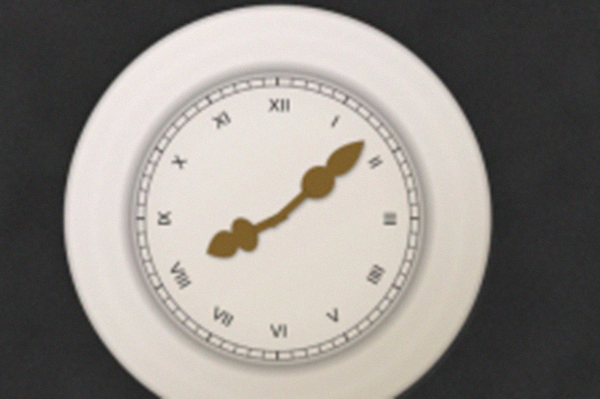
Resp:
**8:08**
